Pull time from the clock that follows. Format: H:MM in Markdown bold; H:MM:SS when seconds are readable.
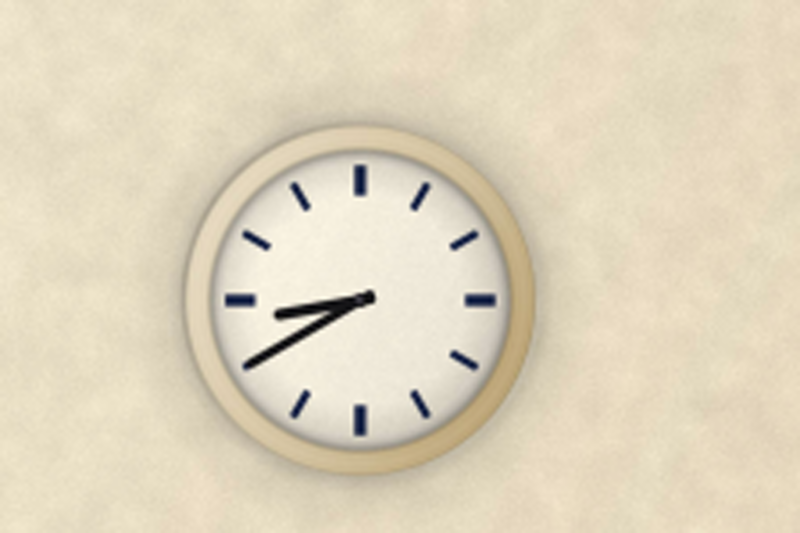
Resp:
**8:40**
